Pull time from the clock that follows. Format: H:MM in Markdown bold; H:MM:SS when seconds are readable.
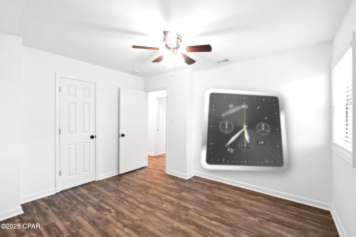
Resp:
**5:37**
